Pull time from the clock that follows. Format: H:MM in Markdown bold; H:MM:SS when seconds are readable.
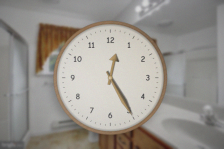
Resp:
**12:25**
